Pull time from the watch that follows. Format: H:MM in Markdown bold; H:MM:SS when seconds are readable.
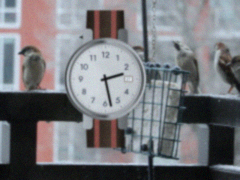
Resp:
**2:28**
